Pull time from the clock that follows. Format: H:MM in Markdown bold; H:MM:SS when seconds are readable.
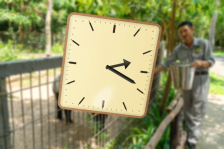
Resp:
**2:19**
